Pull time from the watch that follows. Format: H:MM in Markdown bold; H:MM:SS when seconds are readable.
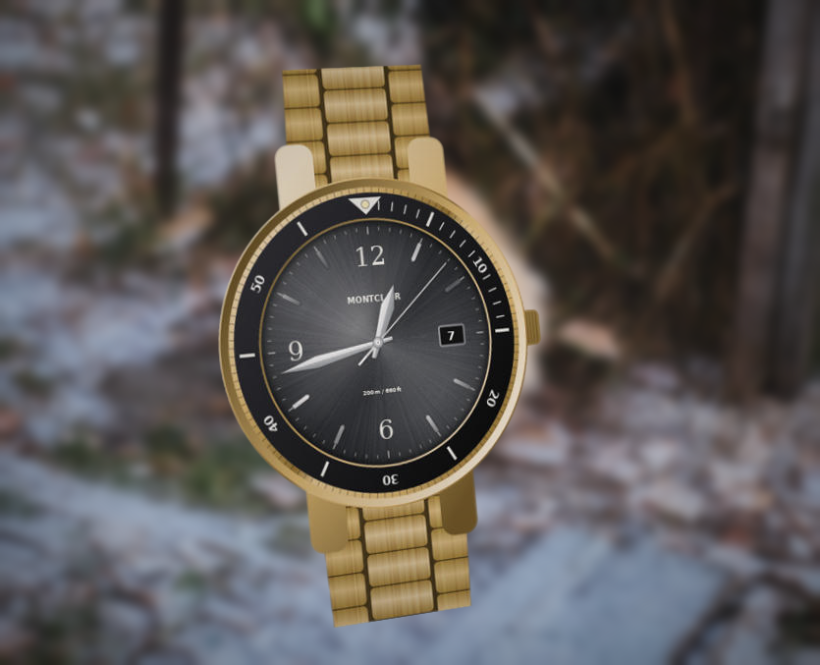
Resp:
**12:43:08**
